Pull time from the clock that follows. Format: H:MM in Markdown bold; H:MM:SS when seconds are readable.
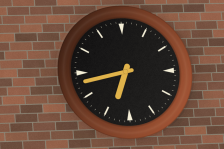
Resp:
**6:43**
